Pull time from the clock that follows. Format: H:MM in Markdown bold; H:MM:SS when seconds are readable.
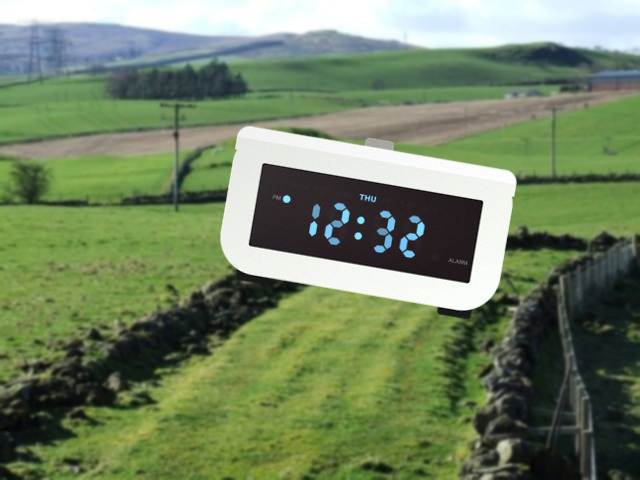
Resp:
**12:32**
